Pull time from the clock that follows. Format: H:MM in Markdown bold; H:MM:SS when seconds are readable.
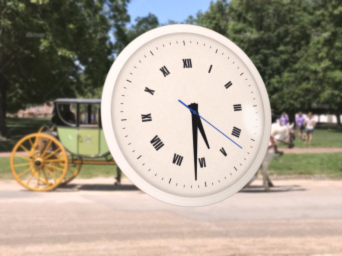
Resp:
**5:31:22**
